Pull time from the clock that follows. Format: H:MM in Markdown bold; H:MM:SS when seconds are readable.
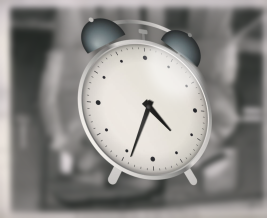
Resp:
**4:34**
